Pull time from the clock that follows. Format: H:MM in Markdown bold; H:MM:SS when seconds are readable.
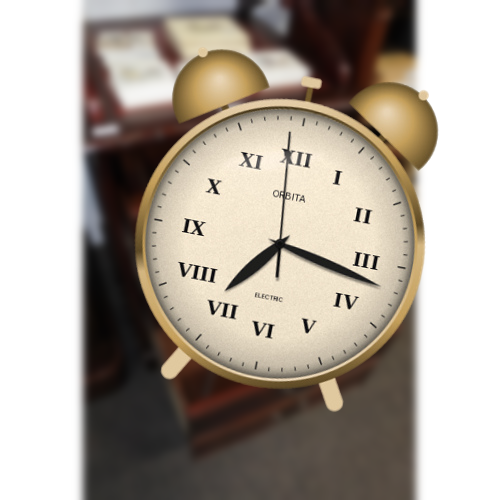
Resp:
**7:16:59**
